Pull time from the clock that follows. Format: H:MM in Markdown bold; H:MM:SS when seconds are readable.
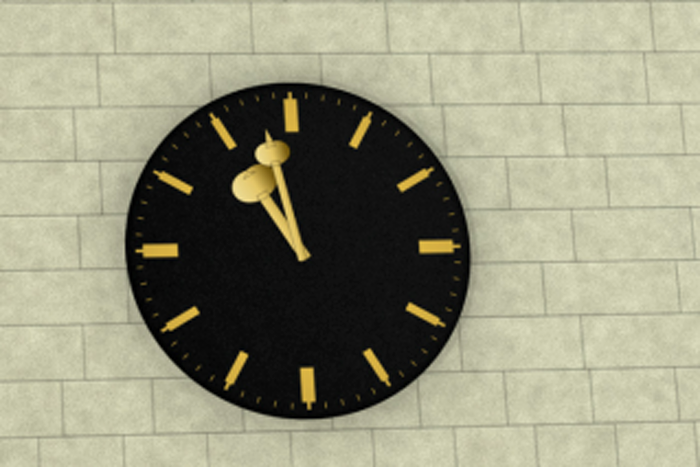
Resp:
**10:58**
